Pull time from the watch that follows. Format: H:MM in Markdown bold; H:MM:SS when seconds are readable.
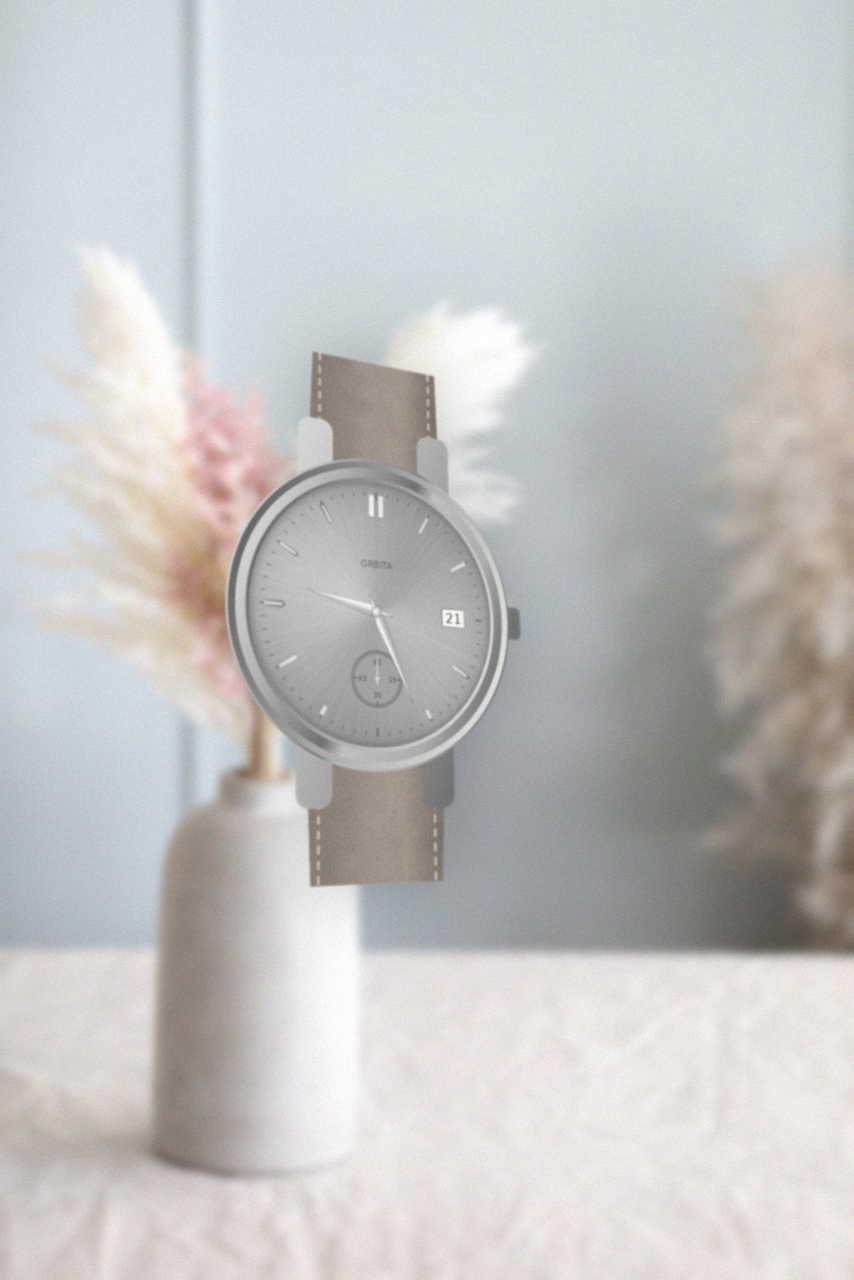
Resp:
**9:26**
